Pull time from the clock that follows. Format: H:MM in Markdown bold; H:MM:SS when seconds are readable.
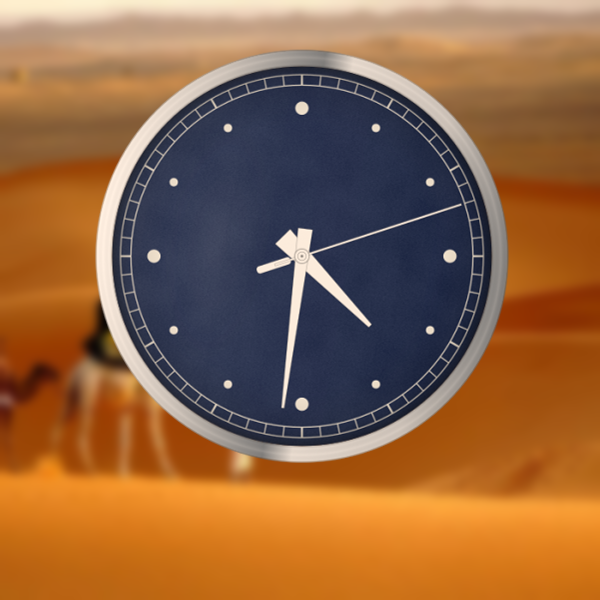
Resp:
**4:31:12**
